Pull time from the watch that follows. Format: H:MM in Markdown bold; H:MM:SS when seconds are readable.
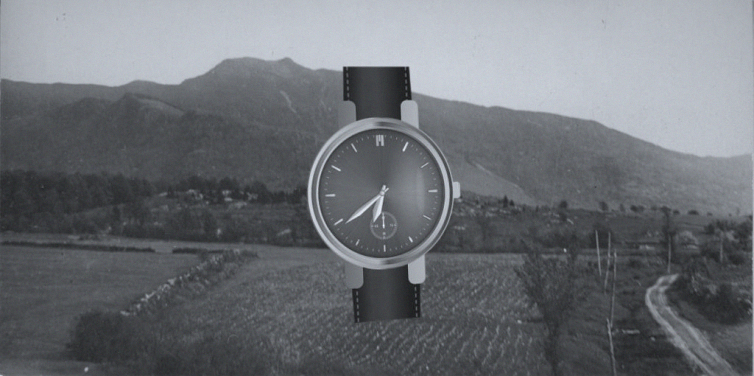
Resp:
**6:39**
